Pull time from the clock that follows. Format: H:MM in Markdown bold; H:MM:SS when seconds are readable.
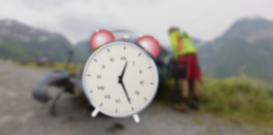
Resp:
**12:25**
